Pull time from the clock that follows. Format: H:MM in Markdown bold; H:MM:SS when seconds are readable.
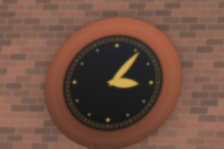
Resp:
**3:06**
